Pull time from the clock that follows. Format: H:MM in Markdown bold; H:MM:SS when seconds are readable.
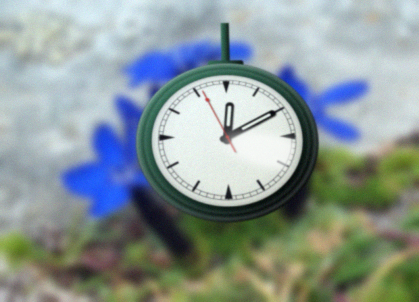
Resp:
**12:09:56**
